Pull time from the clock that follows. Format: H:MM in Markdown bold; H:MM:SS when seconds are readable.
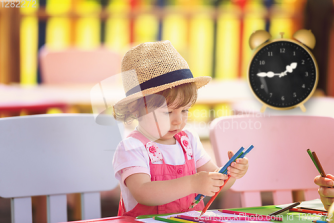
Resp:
**1:45**
